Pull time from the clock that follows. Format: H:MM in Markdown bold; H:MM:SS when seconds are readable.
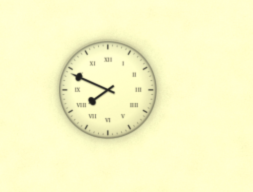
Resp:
**7:49**
